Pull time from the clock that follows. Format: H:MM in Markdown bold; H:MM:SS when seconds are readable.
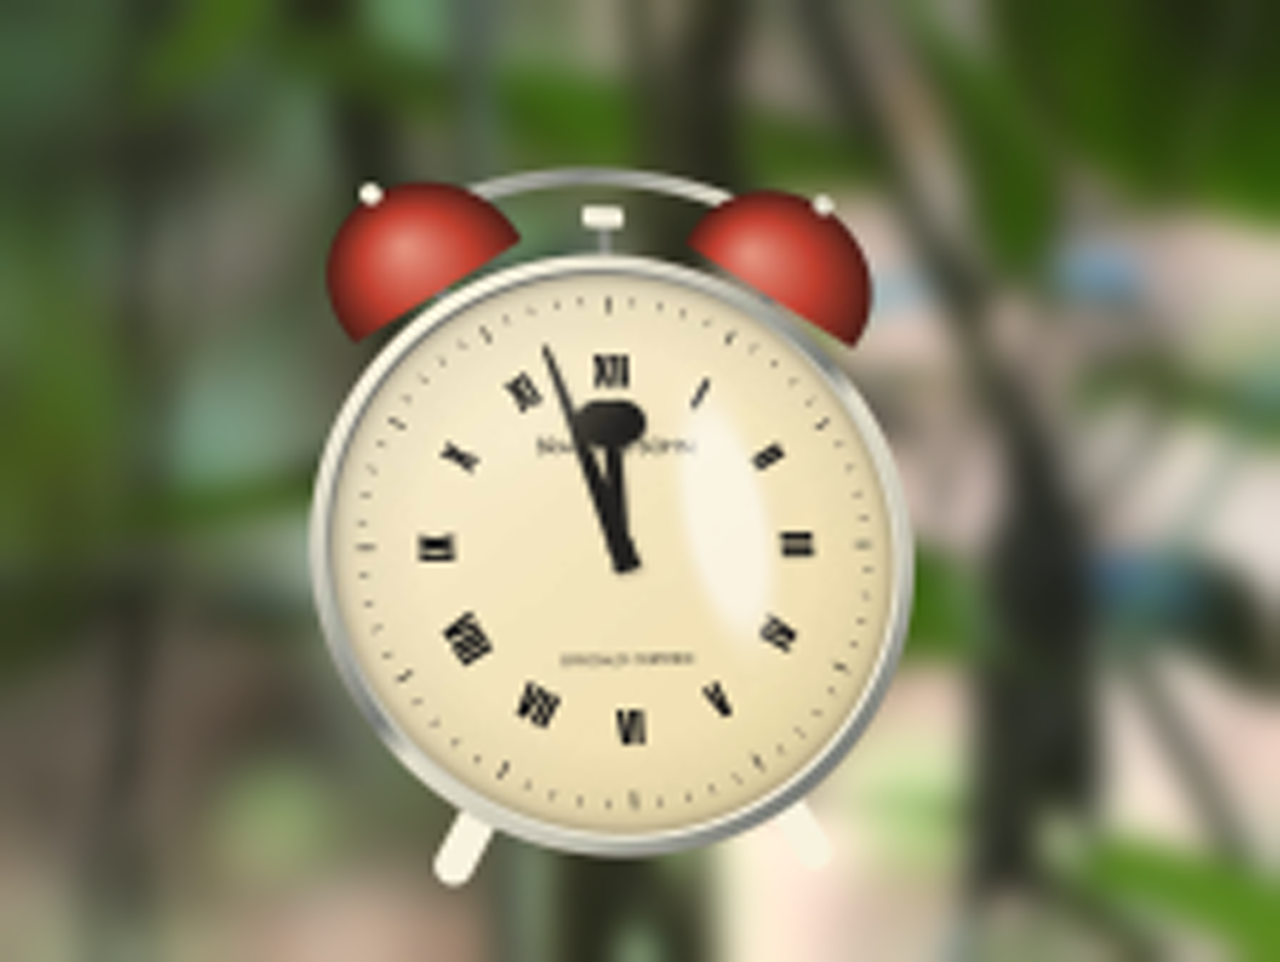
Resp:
**11:57**
